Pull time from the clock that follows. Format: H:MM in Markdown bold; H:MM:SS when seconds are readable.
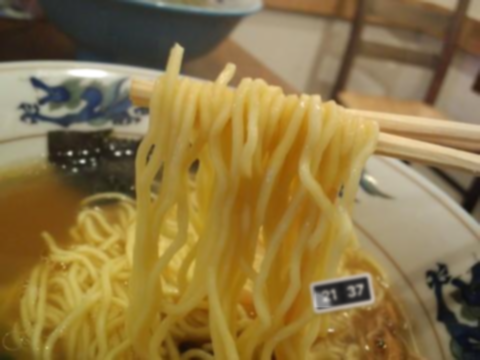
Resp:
**21:37**
